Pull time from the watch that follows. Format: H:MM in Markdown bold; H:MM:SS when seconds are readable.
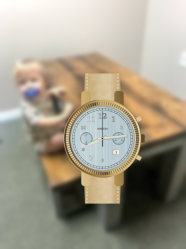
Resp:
**8:14**
